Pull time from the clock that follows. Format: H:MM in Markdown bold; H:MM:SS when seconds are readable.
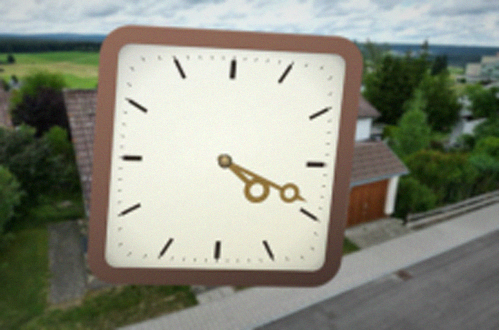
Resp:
**4:19**
